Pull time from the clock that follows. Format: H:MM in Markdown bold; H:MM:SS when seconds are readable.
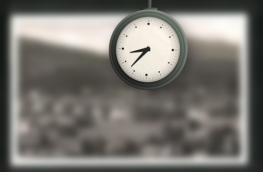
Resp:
**8:37**
